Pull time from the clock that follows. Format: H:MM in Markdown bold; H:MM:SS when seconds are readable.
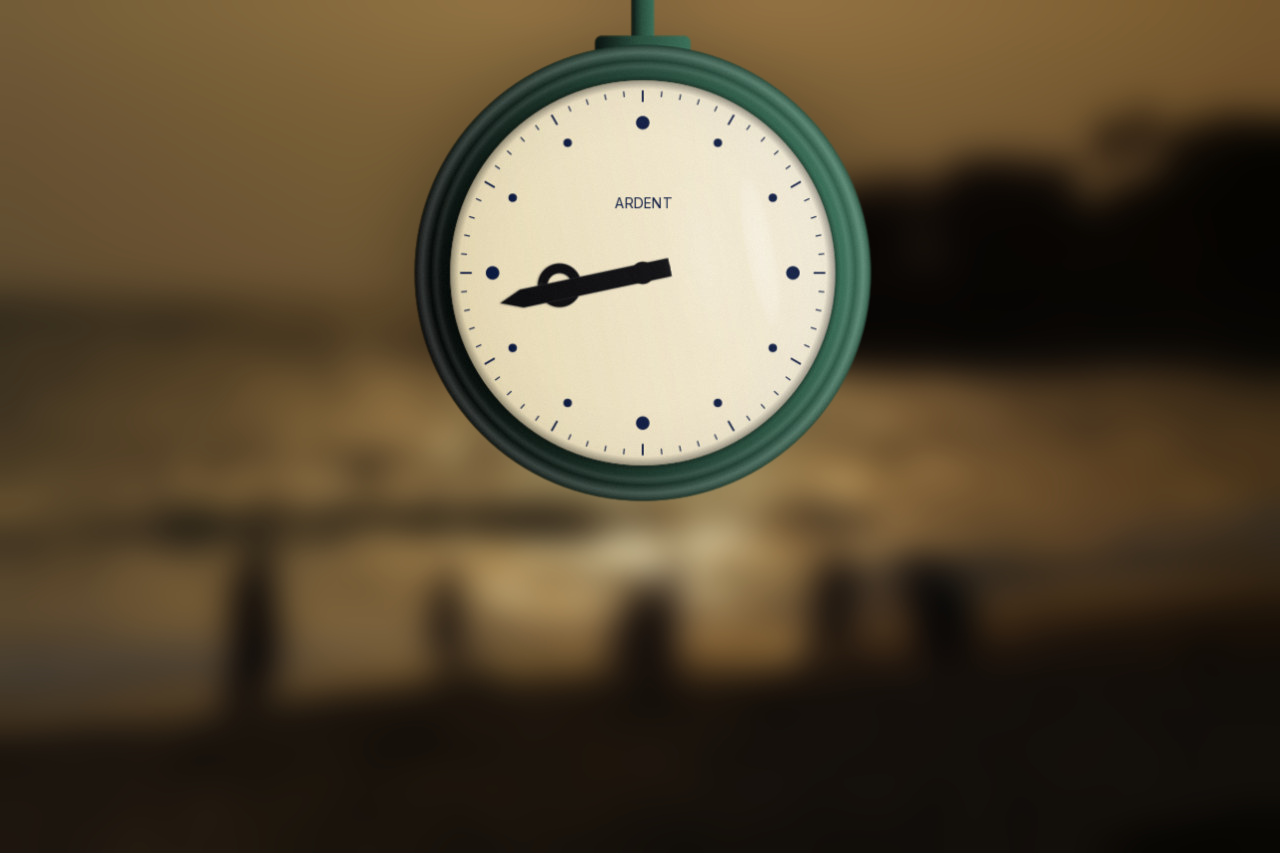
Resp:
**8:43**
